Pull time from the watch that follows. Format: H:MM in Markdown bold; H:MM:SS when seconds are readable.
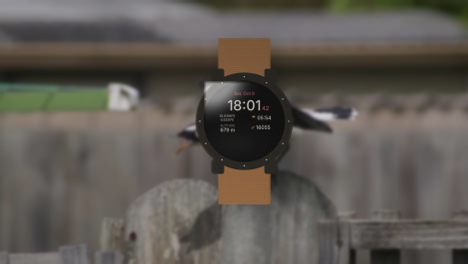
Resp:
**18:01**
